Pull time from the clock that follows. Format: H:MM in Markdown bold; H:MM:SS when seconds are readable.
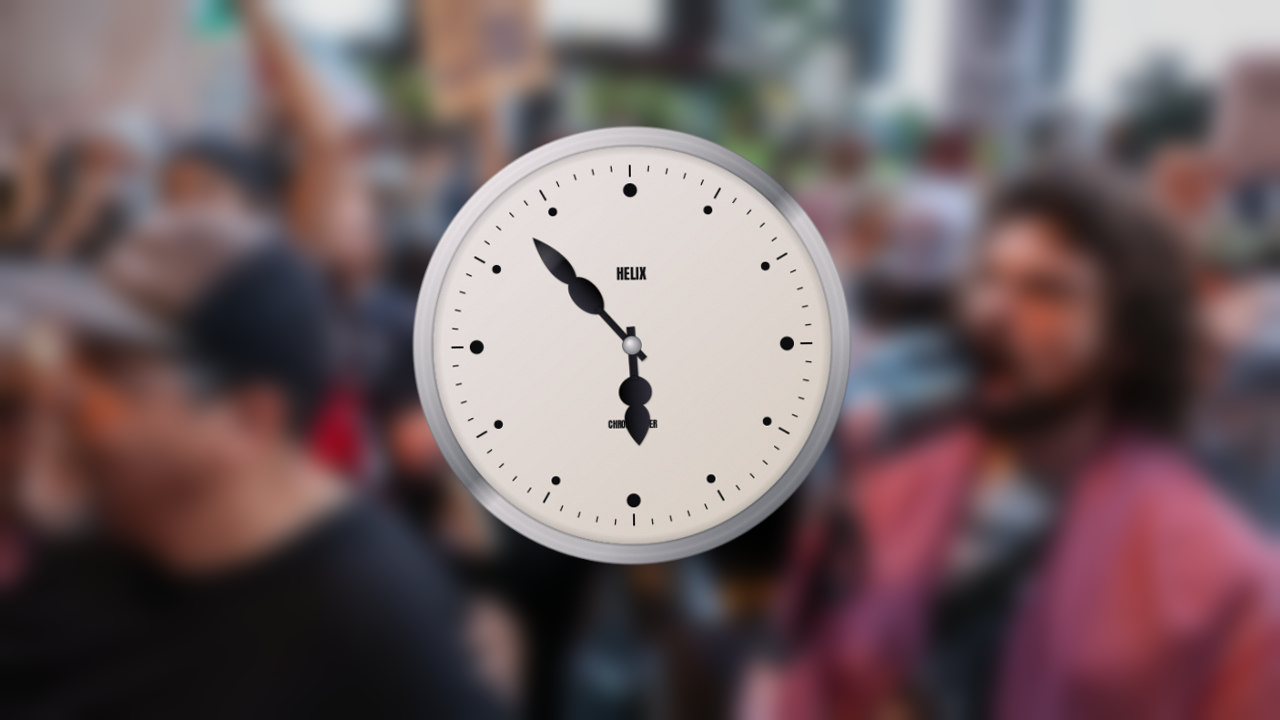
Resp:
**5:53**
